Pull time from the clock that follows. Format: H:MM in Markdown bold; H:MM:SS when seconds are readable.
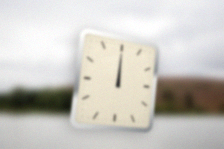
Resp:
**12:00**
